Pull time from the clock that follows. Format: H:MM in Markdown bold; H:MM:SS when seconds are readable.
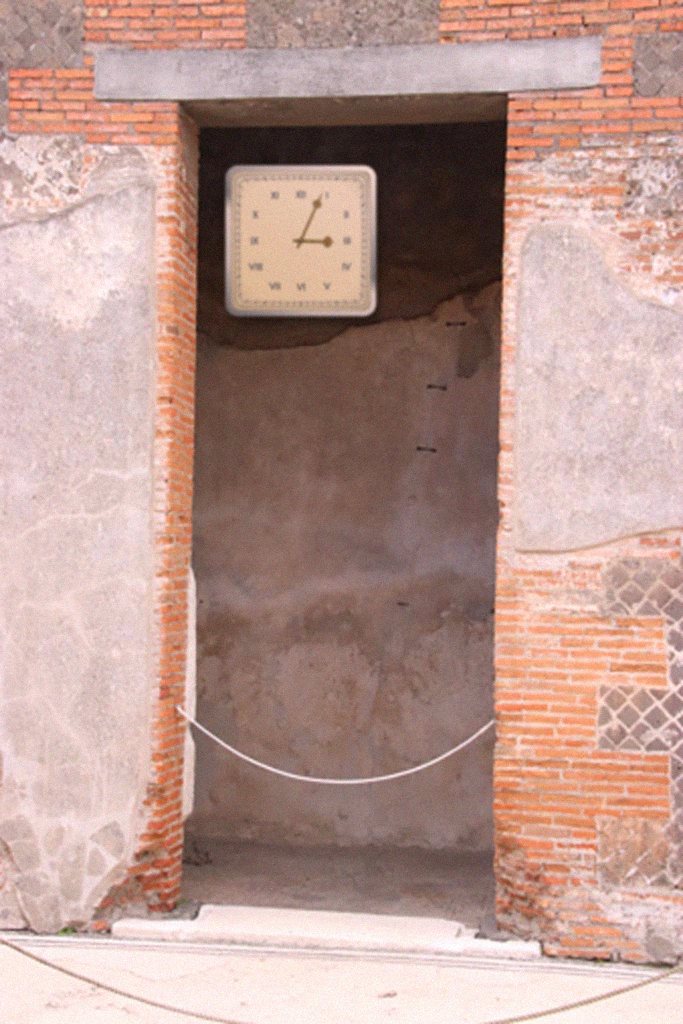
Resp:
**3:04**
